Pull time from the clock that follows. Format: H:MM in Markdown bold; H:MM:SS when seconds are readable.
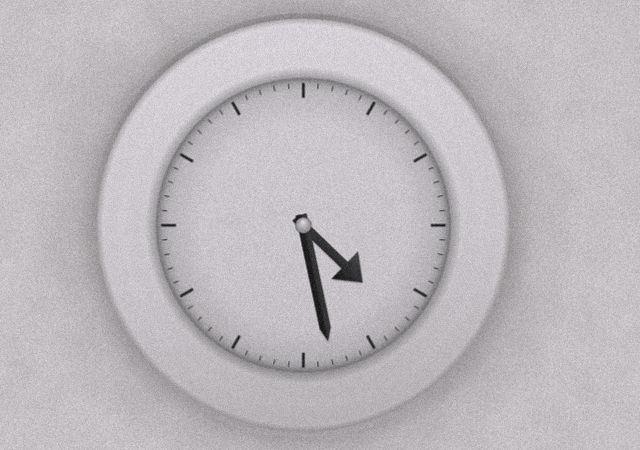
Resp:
**4:28**
